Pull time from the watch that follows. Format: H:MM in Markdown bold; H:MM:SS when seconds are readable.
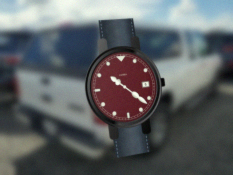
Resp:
**10:22**
